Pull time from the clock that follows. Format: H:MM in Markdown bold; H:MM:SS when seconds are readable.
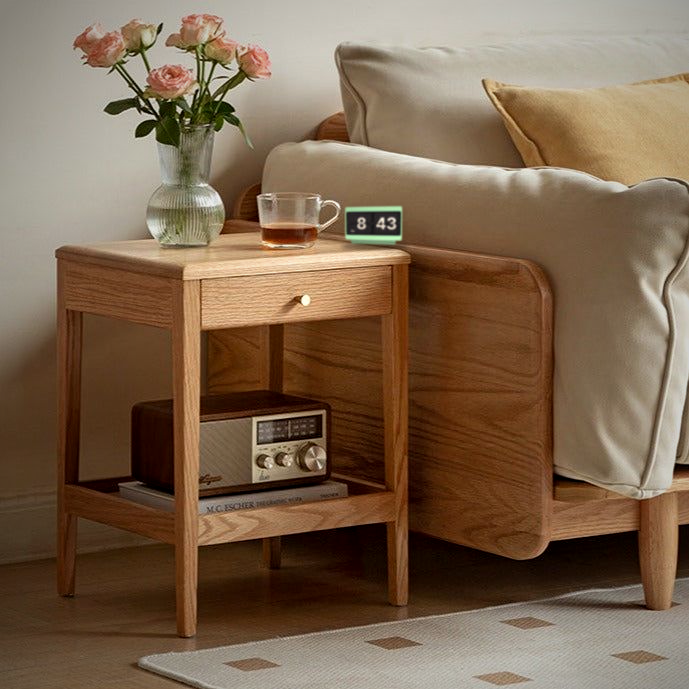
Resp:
**8:43**
